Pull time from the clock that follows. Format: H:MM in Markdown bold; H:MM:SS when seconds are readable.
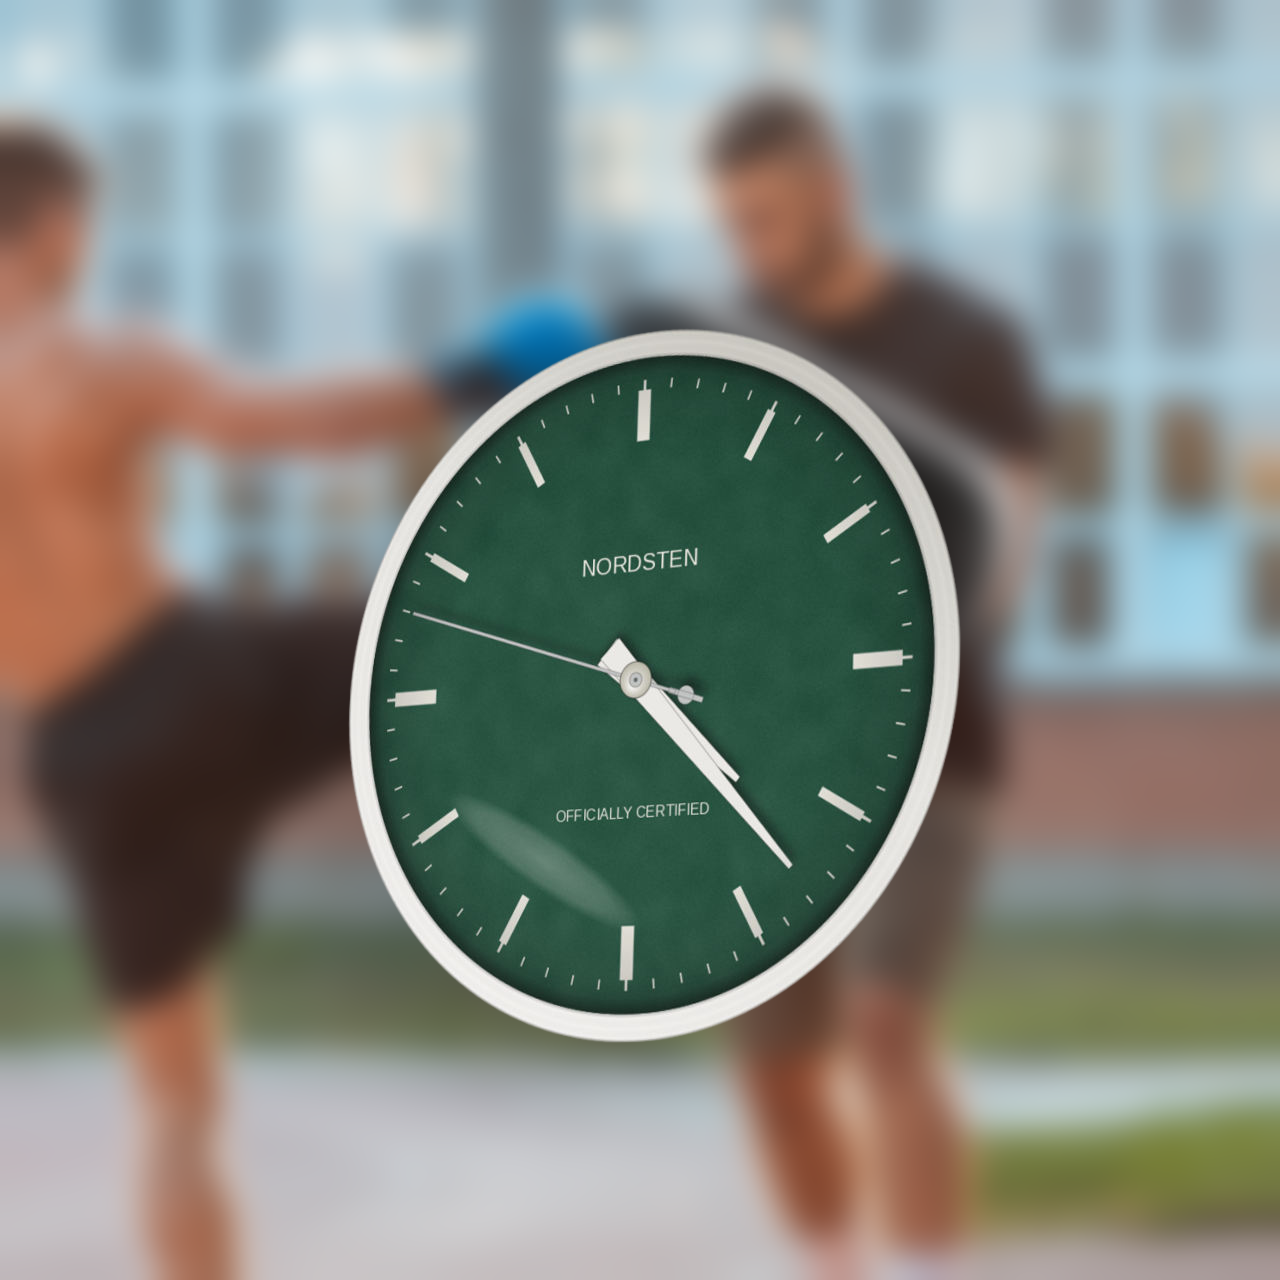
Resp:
**4:22:48**
